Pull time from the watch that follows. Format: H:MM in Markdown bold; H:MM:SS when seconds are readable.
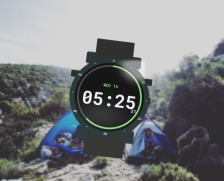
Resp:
**5:25**
